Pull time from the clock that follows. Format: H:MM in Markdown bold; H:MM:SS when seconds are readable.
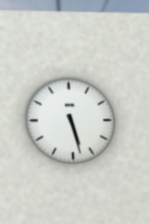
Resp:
**5:28**
